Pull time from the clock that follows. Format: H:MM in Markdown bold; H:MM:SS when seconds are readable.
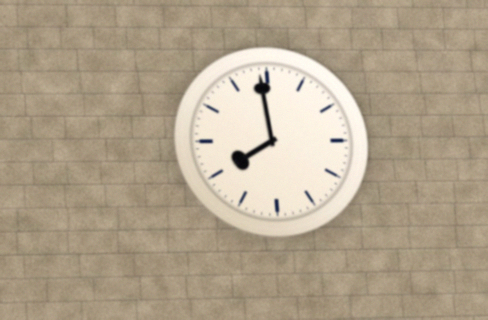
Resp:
**7:59**
